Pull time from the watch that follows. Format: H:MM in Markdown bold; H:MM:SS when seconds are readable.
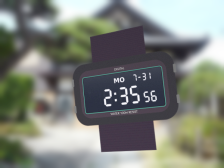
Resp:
**2:35:56**
